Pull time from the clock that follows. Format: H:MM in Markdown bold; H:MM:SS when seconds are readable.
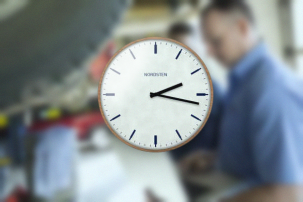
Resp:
**2:17**
